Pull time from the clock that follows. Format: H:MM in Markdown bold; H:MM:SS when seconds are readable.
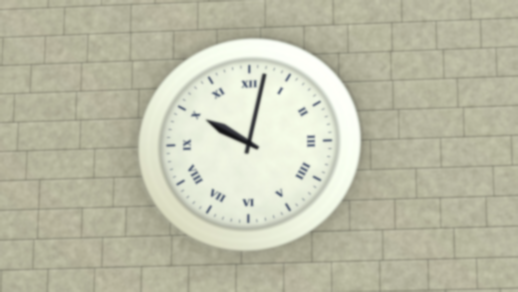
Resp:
**10:02**
